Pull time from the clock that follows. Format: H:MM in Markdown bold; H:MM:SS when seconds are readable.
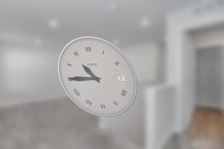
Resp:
**10:45**
